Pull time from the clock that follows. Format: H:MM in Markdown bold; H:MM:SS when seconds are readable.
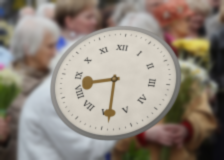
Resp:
**8:29**
